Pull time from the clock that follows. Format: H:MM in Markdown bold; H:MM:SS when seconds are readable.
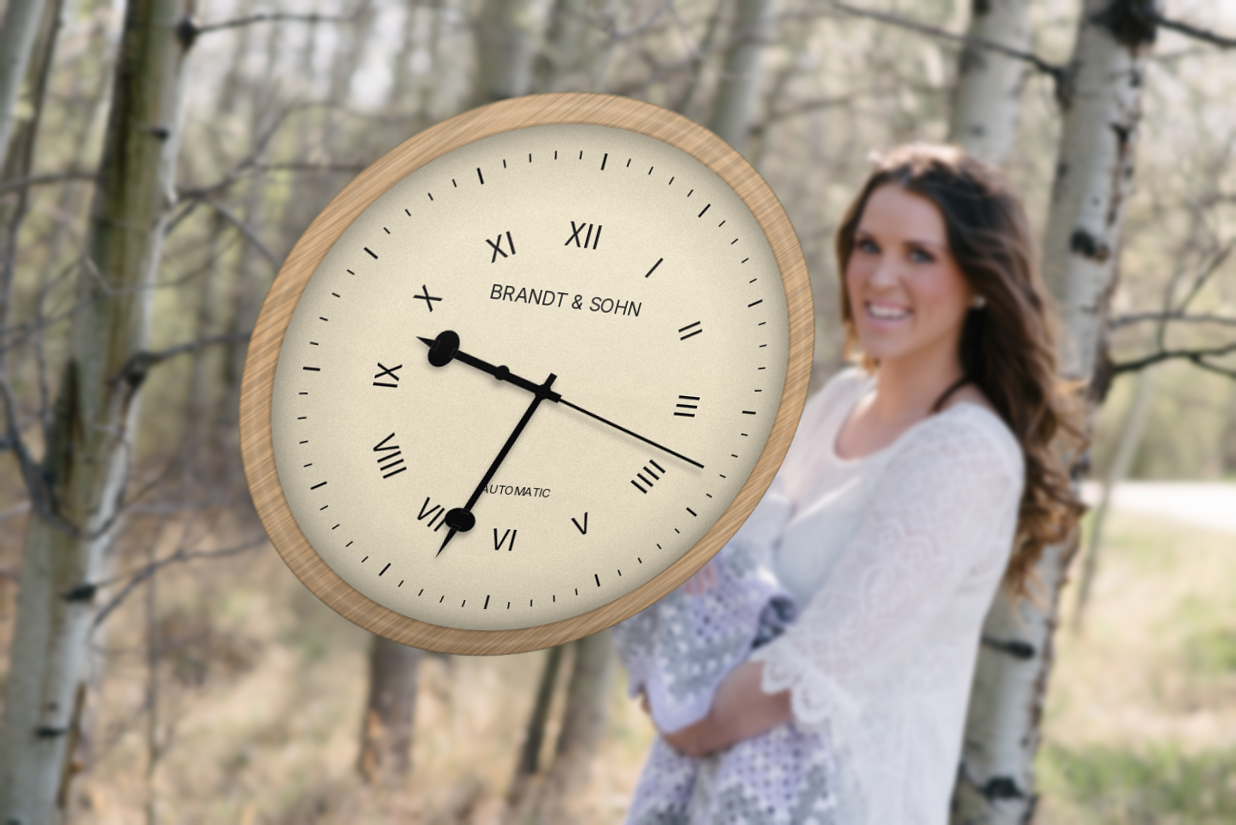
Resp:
**9:33:18**
